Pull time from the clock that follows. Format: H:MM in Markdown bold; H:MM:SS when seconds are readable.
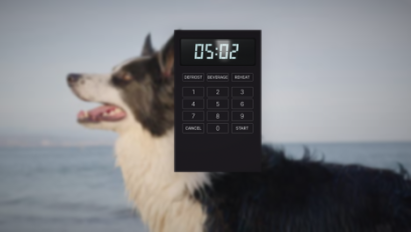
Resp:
**5:02**
